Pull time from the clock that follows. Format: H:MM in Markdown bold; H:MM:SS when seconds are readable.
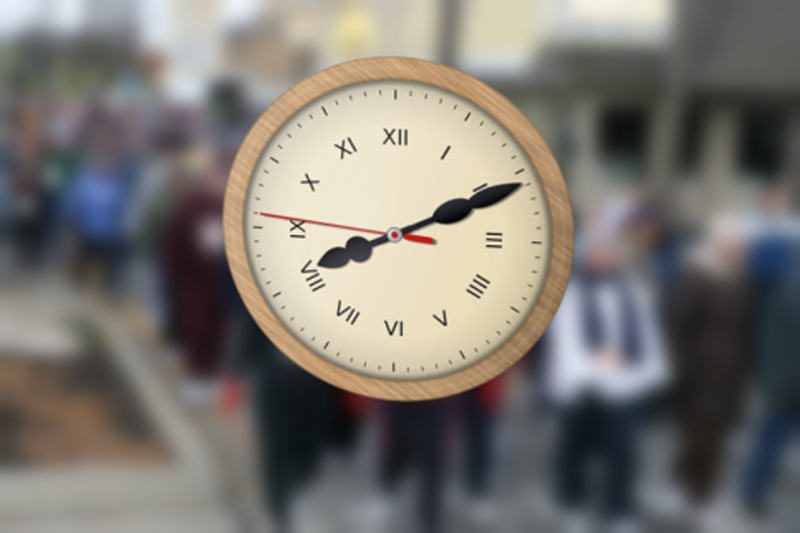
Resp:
**8:10:46**
